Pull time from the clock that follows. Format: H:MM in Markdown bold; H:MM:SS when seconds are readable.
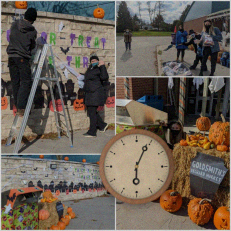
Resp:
**6:04**
